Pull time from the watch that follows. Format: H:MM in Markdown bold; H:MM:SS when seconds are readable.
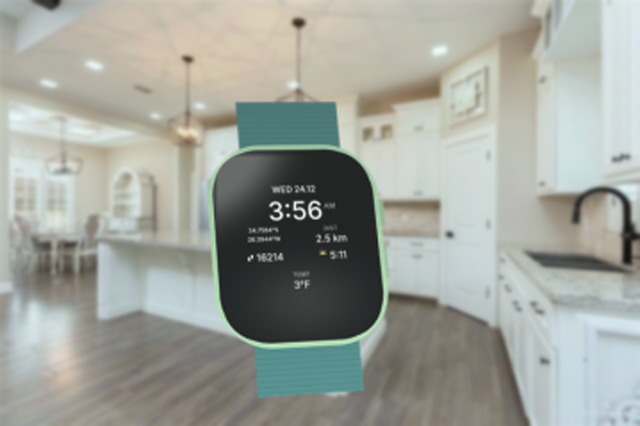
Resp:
**3:56**
